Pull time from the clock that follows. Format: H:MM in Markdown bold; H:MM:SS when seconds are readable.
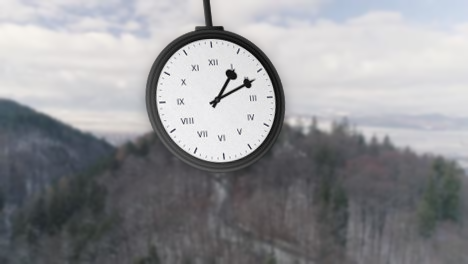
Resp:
**1:11**
